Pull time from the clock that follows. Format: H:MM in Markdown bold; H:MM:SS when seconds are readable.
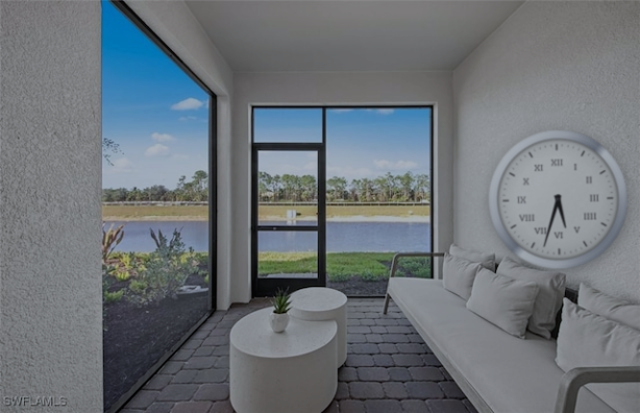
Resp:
**5:33**
